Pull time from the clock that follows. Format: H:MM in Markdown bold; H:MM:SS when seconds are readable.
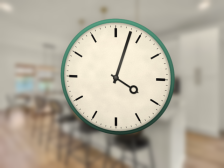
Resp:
**4:03**
